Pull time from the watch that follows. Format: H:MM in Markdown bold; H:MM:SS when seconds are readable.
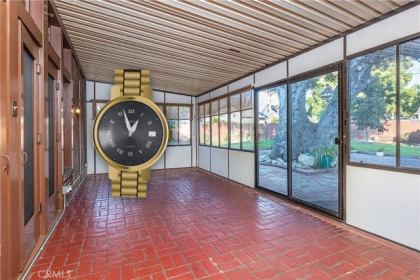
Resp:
**12:57**
